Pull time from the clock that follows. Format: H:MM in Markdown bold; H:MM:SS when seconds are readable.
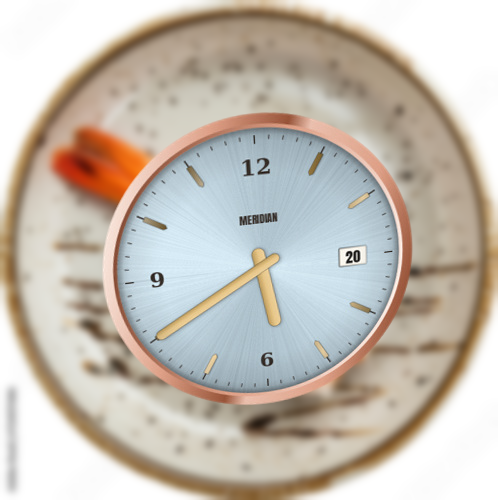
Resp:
**5:40**
